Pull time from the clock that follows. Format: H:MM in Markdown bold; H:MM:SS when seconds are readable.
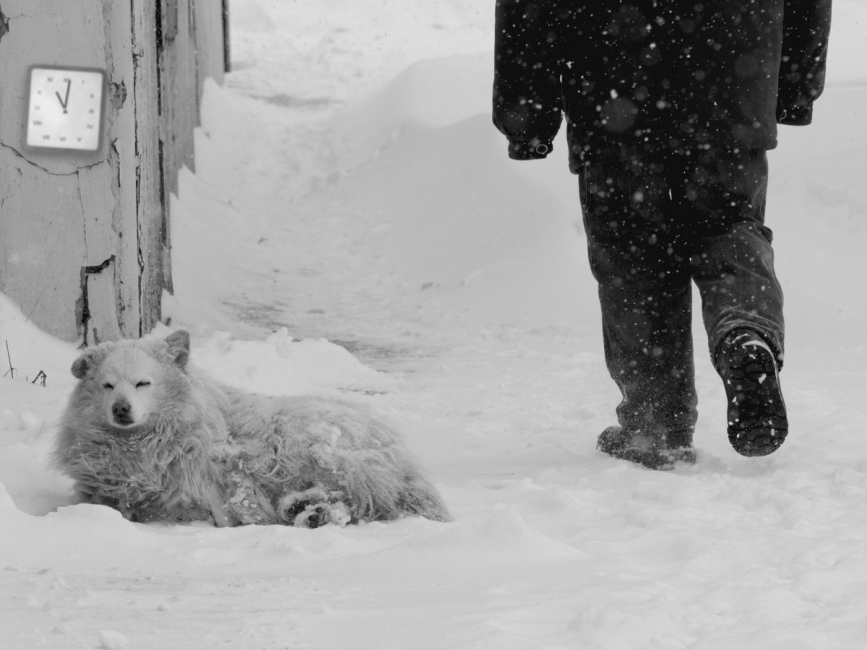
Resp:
**11:01**
